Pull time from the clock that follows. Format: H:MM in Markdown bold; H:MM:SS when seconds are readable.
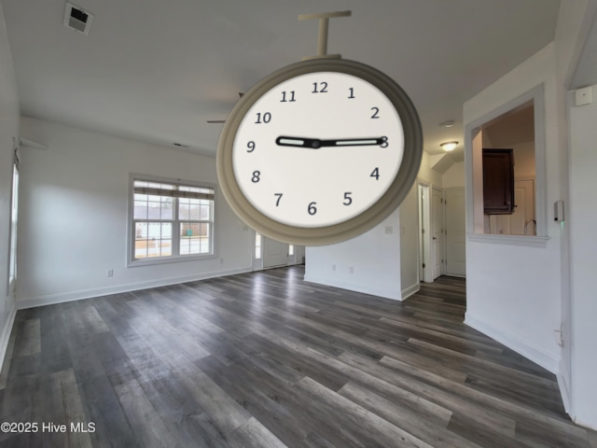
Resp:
**9:15**
